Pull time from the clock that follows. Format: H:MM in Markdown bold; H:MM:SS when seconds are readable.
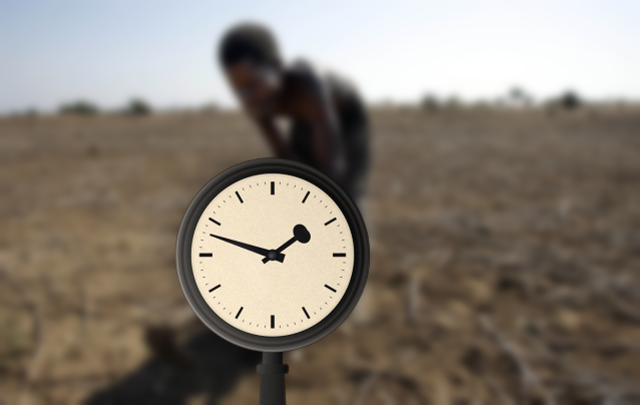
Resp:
**1:48**
